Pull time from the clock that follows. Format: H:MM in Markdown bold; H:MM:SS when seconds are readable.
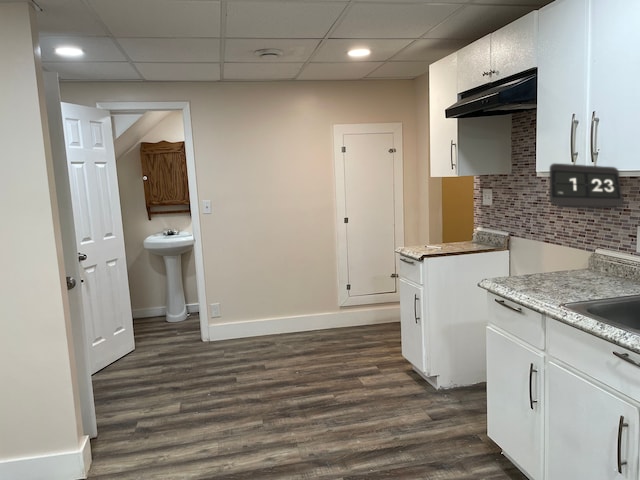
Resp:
**1:23**
